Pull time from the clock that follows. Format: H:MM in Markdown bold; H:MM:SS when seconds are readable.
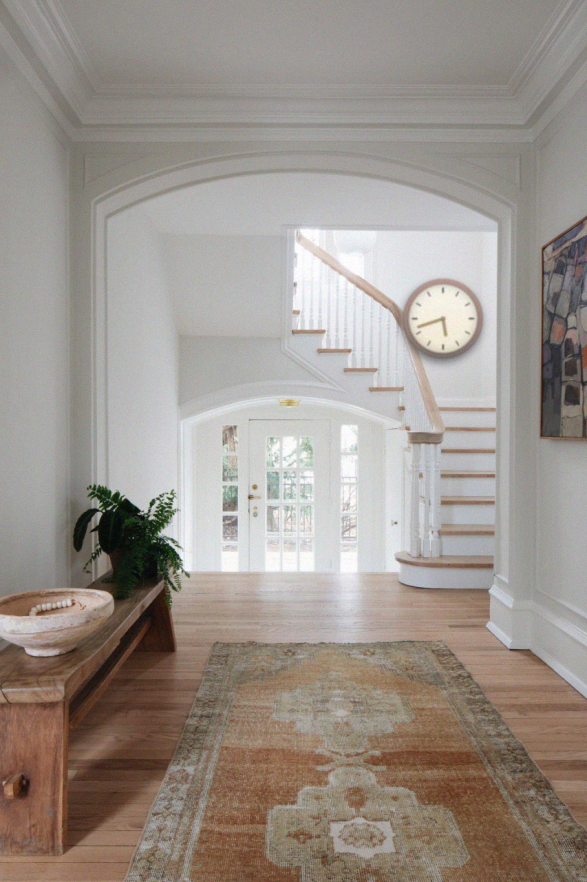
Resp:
**5:42**
